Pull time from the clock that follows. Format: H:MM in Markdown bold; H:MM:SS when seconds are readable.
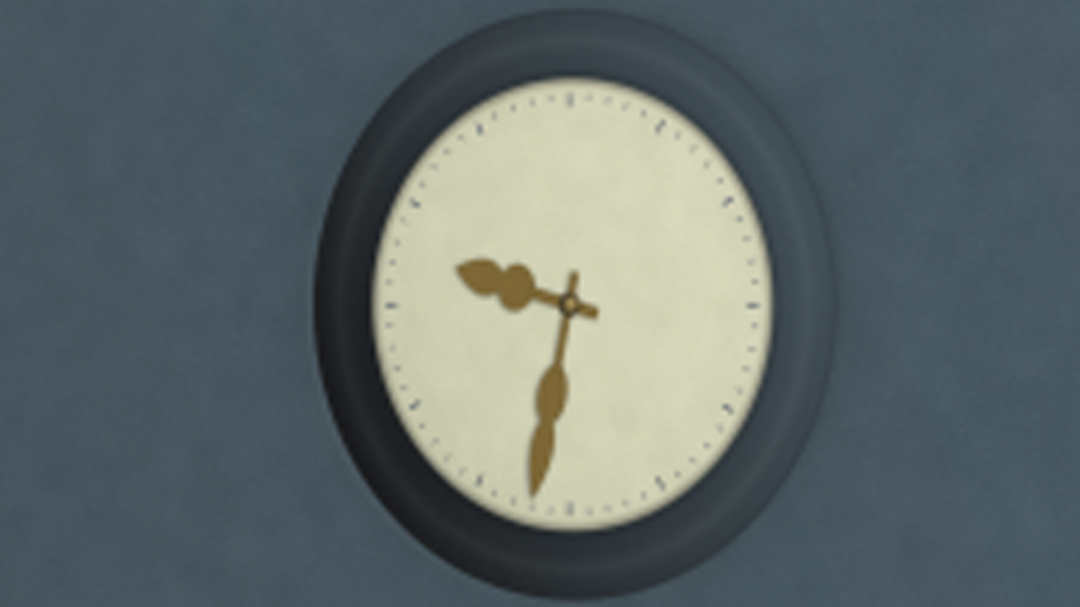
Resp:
**9:32**
